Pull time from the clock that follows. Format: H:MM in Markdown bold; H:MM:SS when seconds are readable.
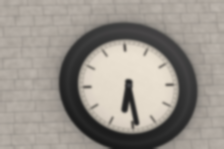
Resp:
**6:29**
